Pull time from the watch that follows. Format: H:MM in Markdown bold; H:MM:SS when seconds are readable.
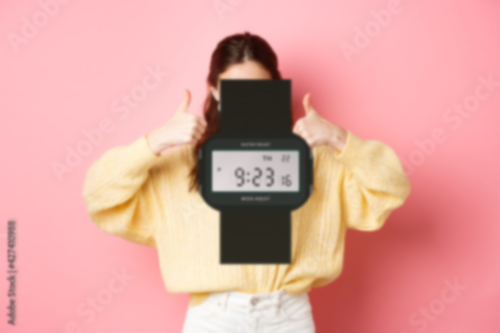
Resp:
**9:23:16**
